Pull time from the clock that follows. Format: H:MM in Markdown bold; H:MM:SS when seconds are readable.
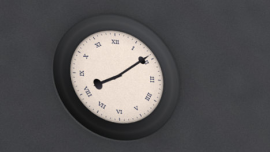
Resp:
**8:09**
